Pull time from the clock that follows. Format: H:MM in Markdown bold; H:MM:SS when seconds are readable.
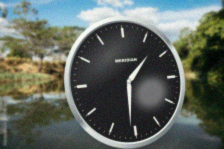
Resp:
**1:31**
